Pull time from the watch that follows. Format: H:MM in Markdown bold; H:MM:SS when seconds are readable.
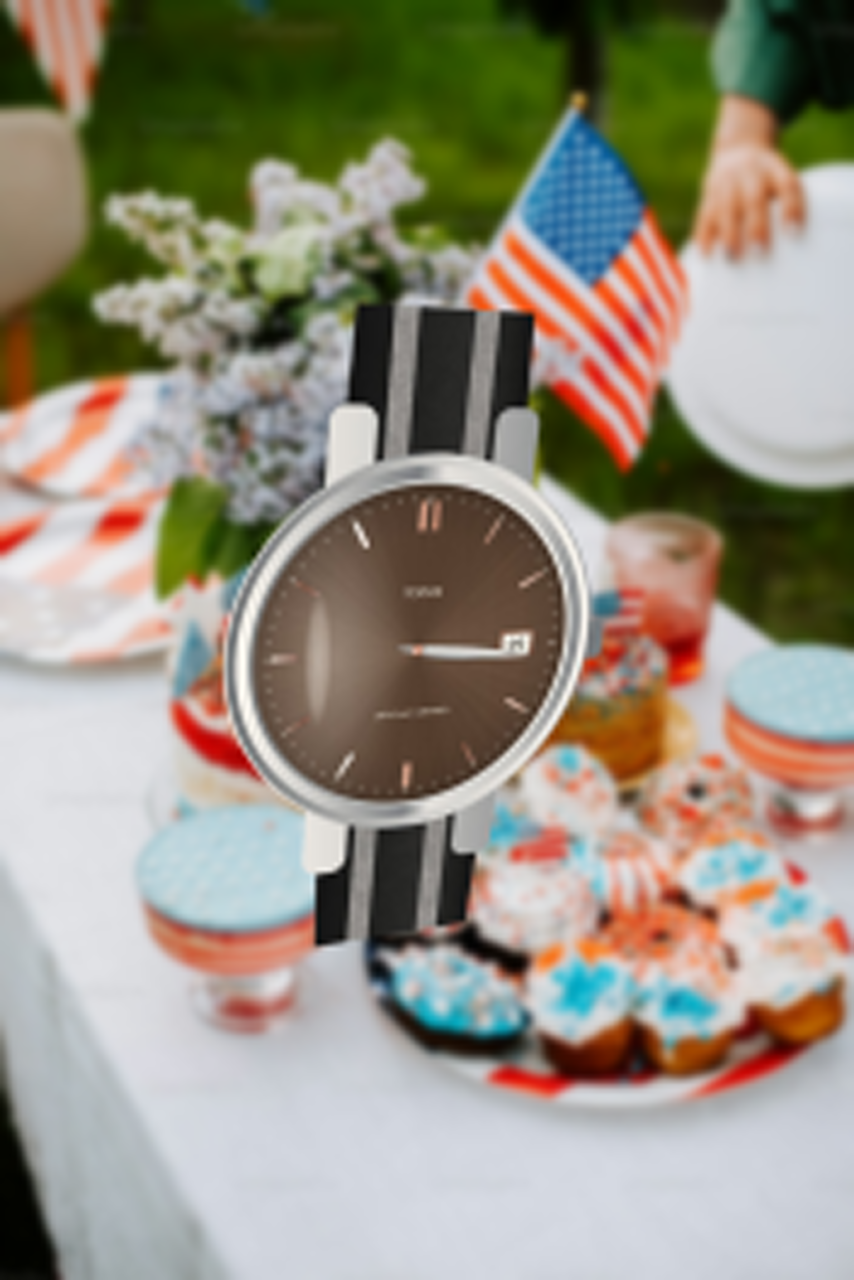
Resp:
**3:16**
